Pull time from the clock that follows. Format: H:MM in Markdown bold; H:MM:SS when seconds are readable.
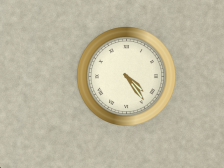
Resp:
**4:24**
